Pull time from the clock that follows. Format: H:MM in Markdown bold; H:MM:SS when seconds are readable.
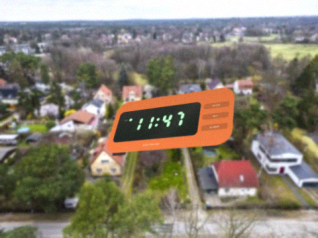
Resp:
**11:47**
